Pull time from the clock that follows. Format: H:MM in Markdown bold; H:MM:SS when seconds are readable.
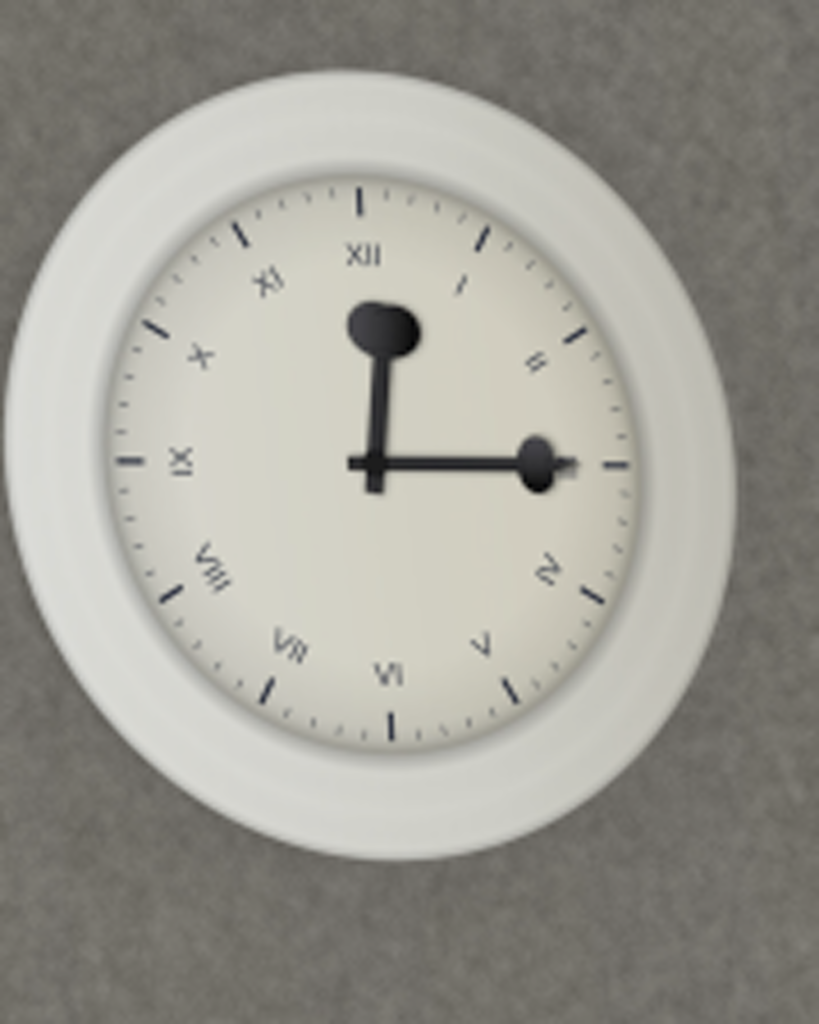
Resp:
**12:15**
